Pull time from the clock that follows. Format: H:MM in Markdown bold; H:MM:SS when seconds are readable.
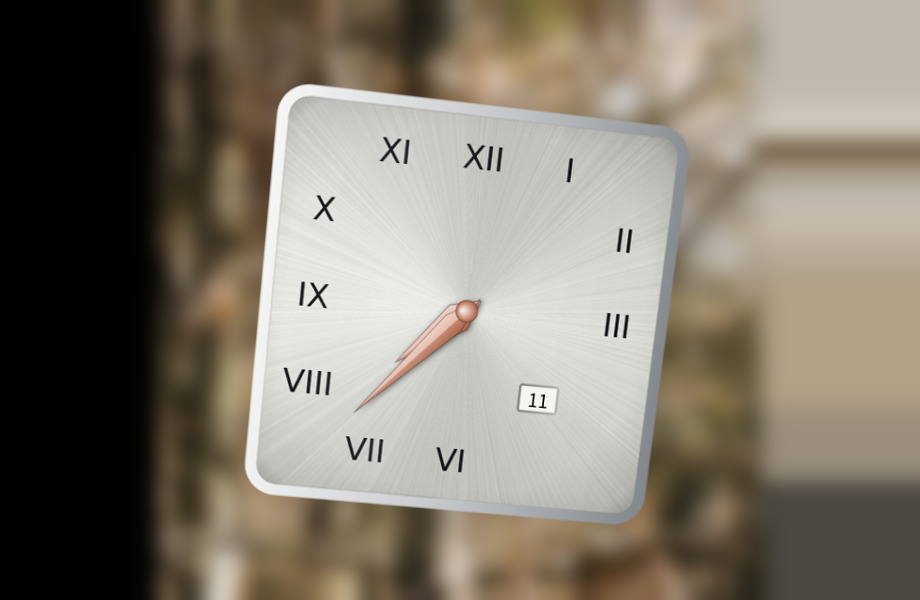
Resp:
**7:37**
